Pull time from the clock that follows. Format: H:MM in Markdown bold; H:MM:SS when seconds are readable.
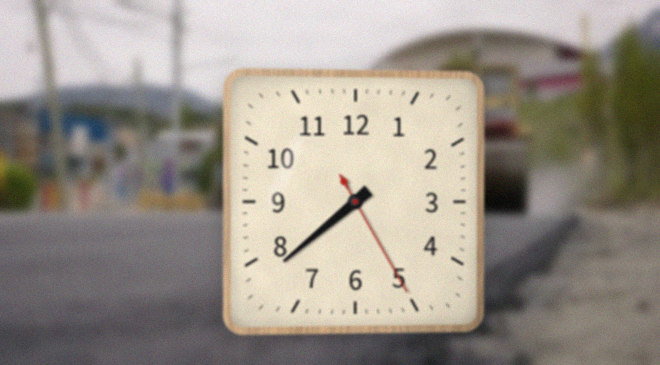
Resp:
**7:38:25**
